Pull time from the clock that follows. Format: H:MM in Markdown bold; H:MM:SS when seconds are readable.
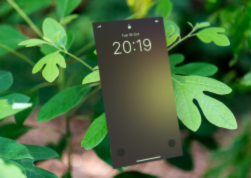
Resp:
**20:19**
